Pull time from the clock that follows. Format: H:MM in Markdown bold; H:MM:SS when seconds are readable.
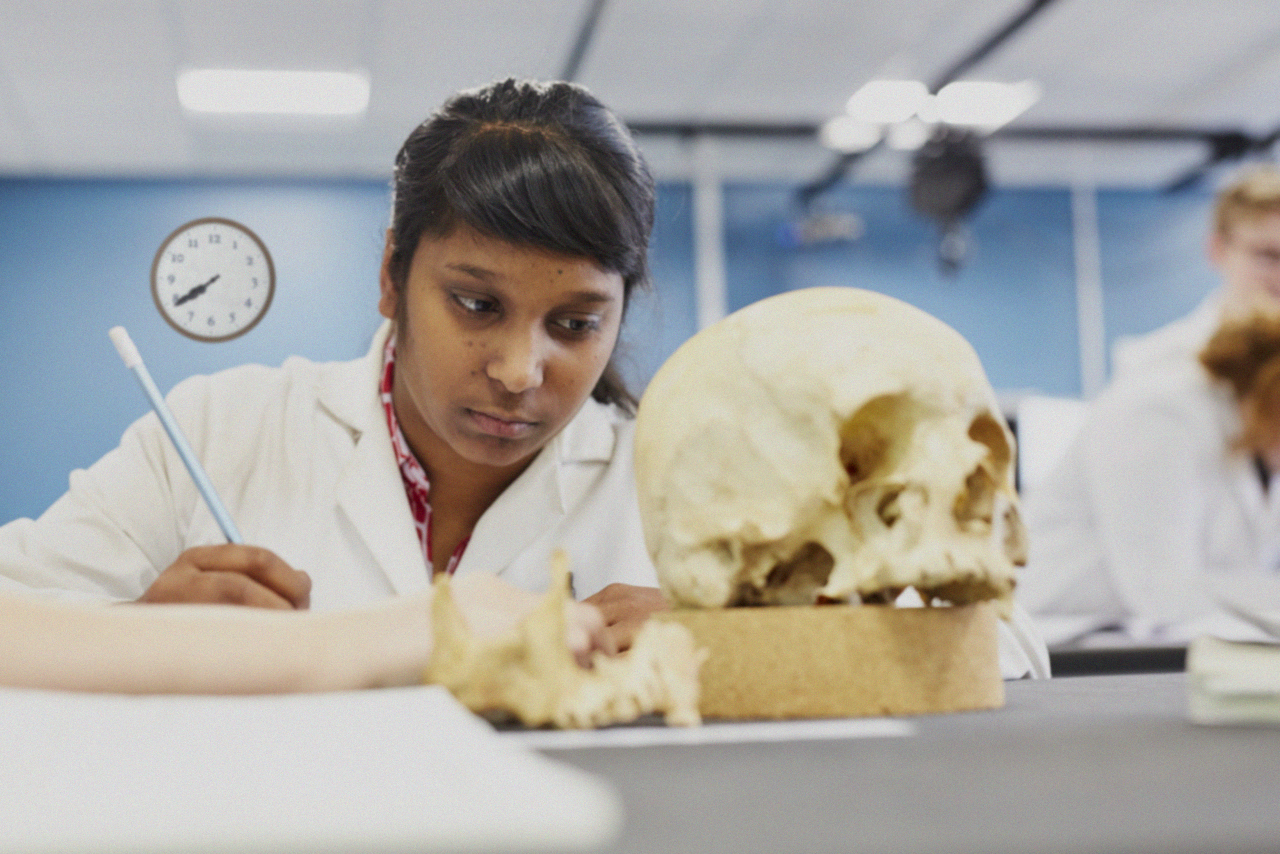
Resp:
**7:39**
